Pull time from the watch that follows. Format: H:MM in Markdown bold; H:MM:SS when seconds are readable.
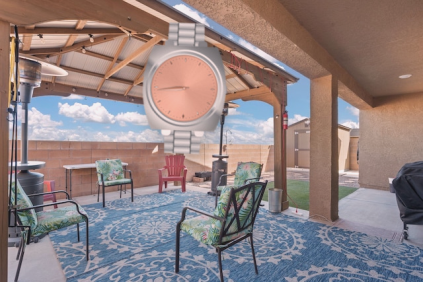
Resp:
**8:44**
